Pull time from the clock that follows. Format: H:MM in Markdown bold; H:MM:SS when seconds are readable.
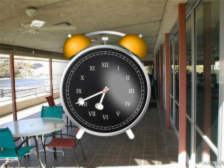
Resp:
**6:41**
